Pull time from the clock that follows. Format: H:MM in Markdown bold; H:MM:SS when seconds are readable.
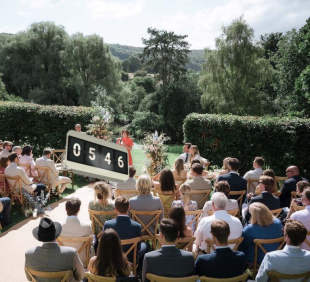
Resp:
**5:46**
